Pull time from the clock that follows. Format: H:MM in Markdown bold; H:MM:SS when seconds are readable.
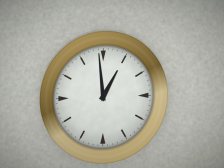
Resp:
**12:59**
